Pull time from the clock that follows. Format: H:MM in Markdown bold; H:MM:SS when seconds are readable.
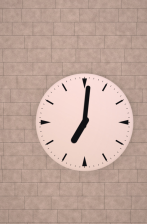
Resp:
**7:01**
